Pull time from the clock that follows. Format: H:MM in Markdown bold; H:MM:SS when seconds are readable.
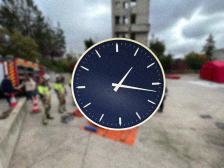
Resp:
**1:17**
